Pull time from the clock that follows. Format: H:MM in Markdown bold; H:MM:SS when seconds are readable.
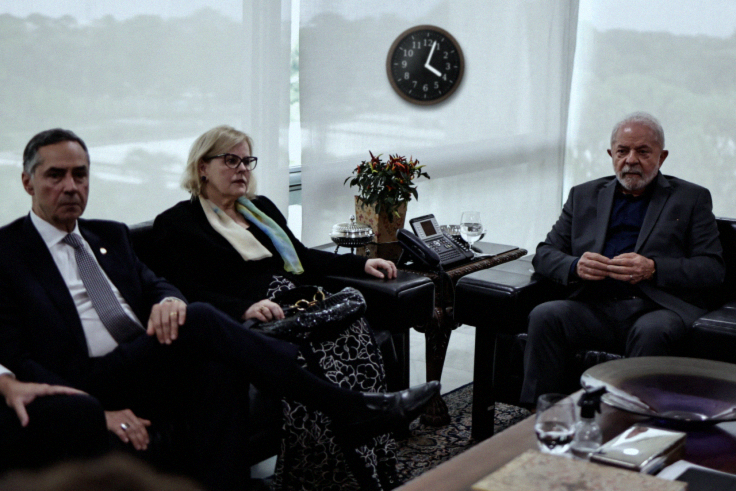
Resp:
**4:03**
